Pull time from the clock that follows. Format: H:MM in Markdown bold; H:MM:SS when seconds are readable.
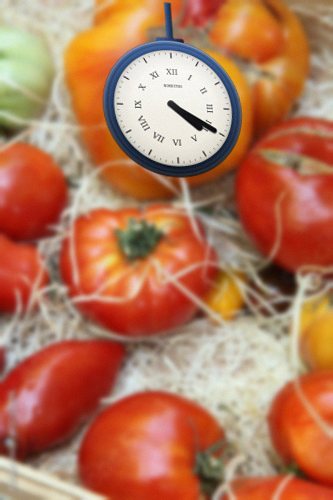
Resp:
**4:20**
